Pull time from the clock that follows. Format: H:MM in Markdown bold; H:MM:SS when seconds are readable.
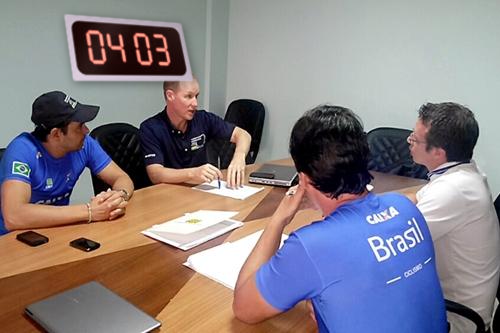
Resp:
**4:03**
